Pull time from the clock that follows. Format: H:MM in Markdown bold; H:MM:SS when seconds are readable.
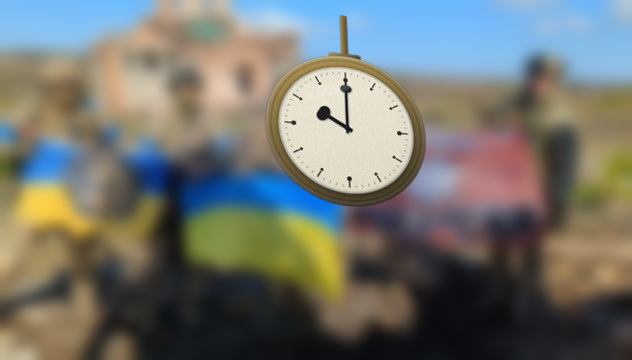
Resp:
**10:00**
